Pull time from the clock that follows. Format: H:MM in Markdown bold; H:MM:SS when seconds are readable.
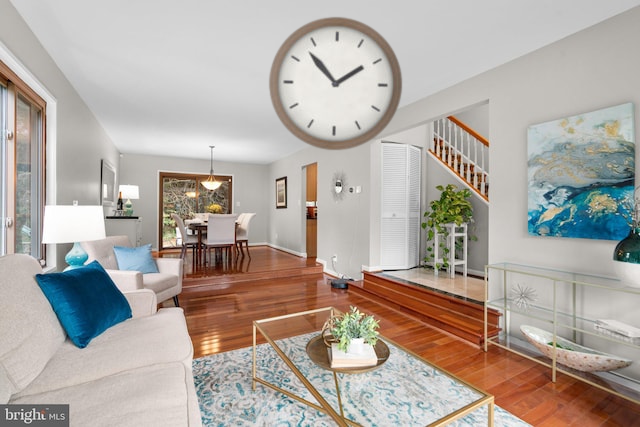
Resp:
**1:53**
